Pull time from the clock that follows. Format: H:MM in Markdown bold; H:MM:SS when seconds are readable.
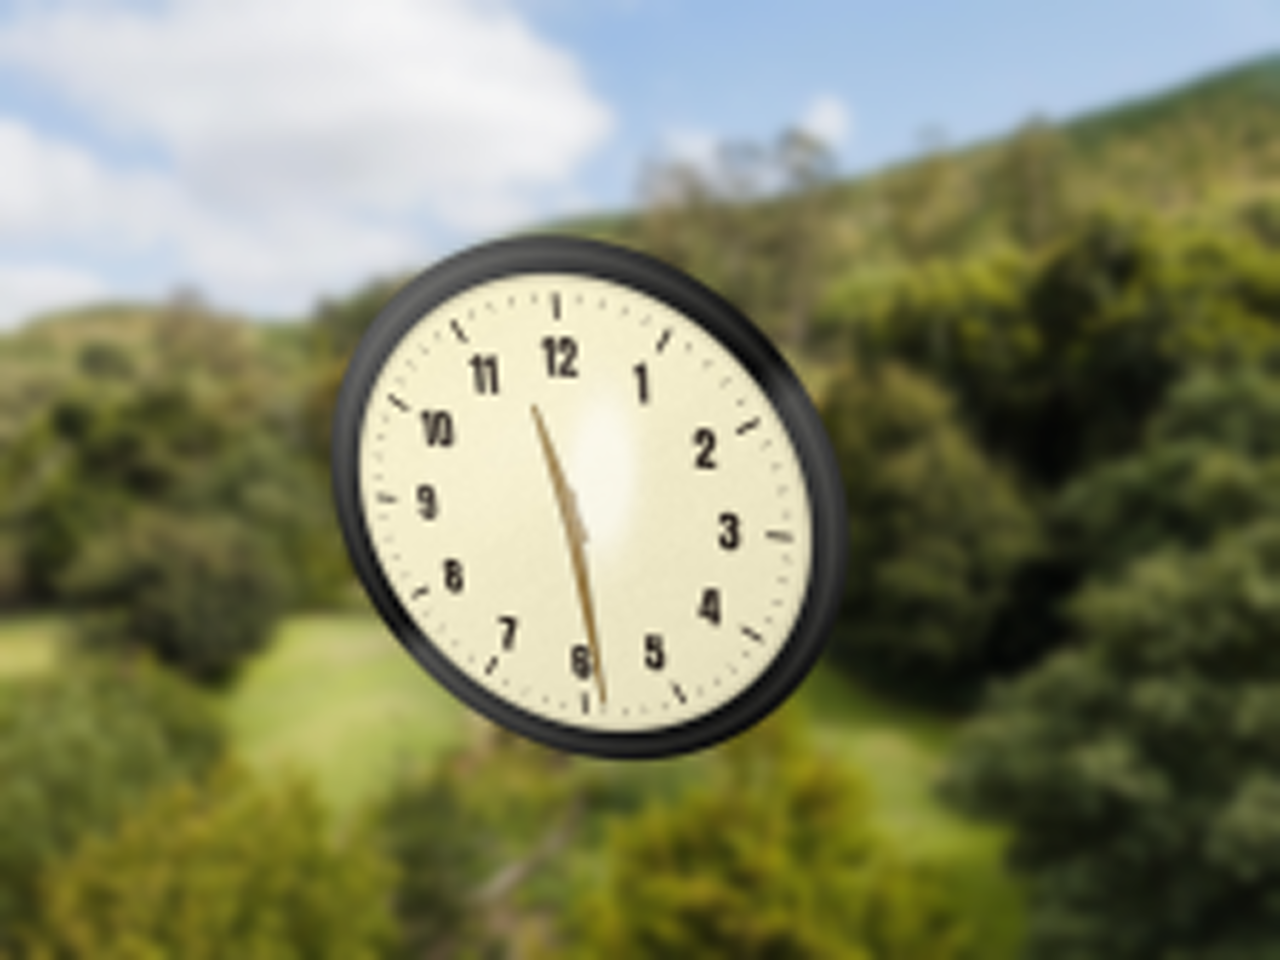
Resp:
**11:29**
